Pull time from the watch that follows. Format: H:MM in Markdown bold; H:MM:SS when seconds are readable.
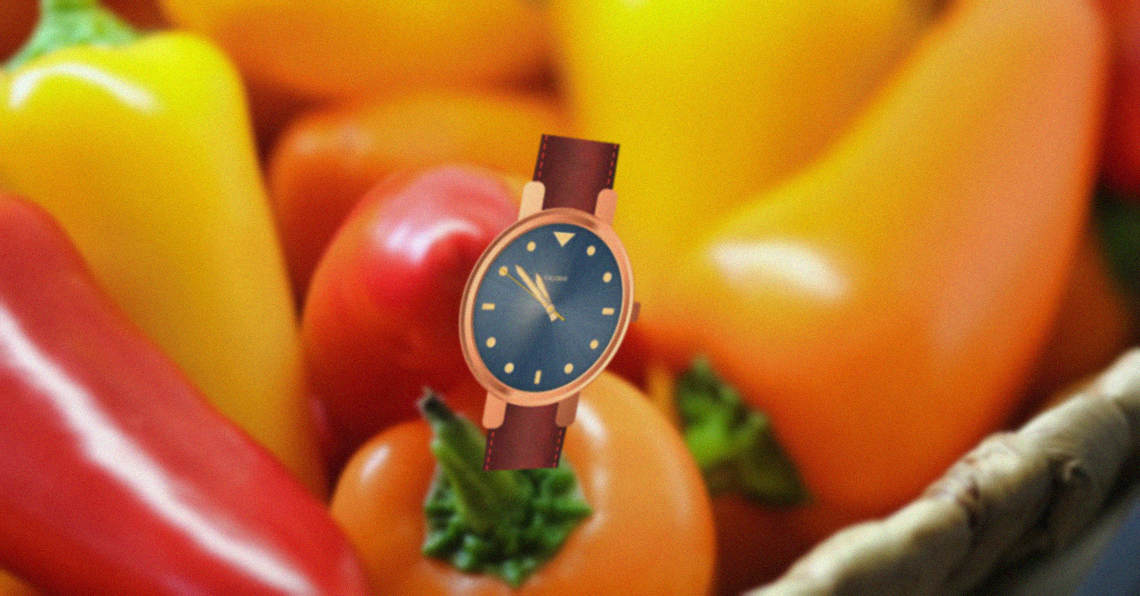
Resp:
**10:51:50**
